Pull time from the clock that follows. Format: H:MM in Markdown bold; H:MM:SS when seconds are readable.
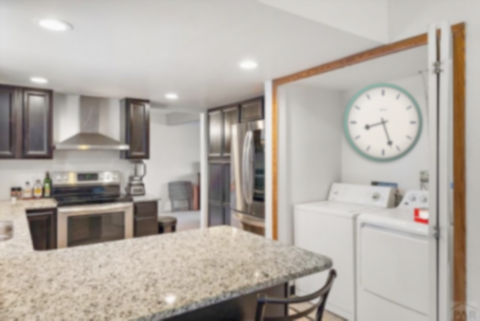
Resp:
**8:27**
